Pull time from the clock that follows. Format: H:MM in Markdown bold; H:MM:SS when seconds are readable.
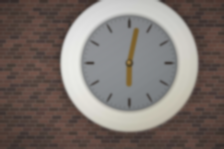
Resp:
**6:02**
